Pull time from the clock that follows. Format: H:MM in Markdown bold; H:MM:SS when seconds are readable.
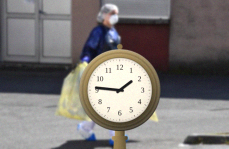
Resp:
**1:46**
